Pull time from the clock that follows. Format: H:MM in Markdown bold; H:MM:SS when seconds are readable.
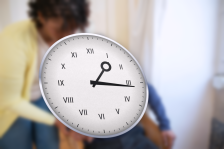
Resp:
**1:16**
